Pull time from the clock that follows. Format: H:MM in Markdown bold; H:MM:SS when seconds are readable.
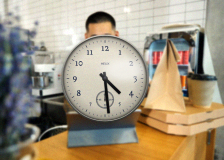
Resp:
**4:29**
